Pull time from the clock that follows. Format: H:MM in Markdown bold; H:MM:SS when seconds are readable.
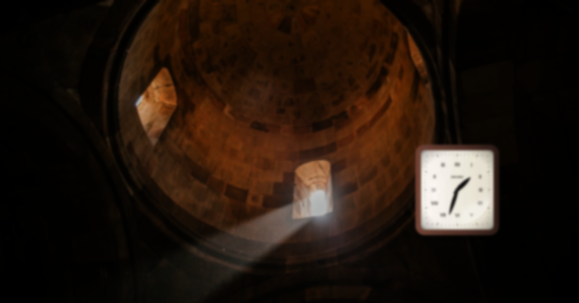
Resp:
**1:33**
